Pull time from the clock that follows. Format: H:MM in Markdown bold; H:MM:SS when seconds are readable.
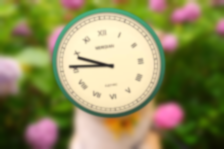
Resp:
**9:46**
